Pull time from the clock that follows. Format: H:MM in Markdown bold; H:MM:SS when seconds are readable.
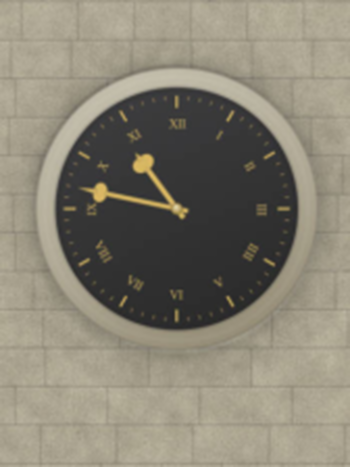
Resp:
**10:47**
